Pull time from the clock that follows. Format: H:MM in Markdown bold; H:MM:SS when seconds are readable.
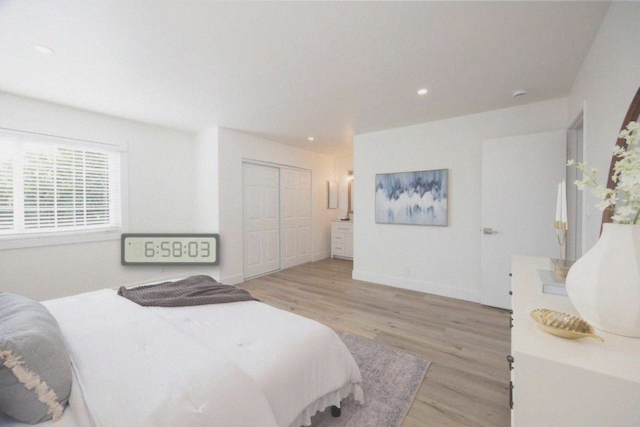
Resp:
**6:58:03**
